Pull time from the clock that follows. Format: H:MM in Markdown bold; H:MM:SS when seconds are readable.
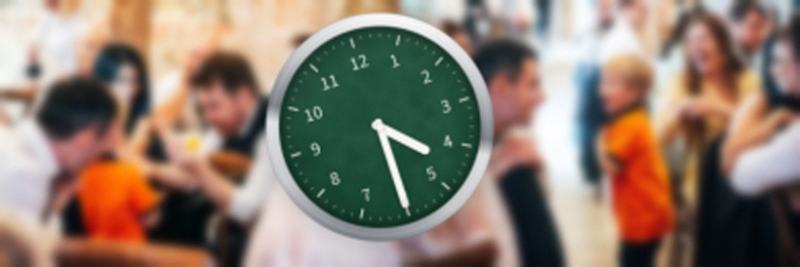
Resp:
**4:30**
